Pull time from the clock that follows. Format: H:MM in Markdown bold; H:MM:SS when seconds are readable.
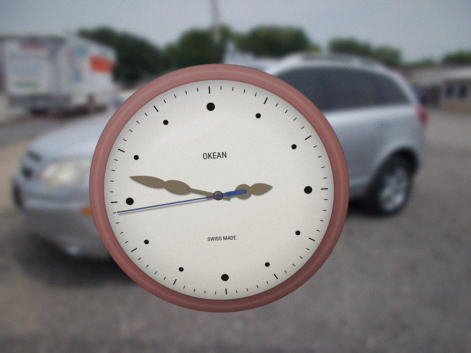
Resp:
**2:47:44**
